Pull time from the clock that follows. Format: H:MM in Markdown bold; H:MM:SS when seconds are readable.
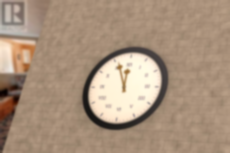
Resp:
**11:56**
